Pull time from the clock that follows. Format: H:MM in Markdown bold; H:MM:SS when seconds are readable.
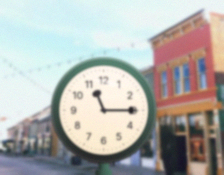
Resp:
**11:15**
